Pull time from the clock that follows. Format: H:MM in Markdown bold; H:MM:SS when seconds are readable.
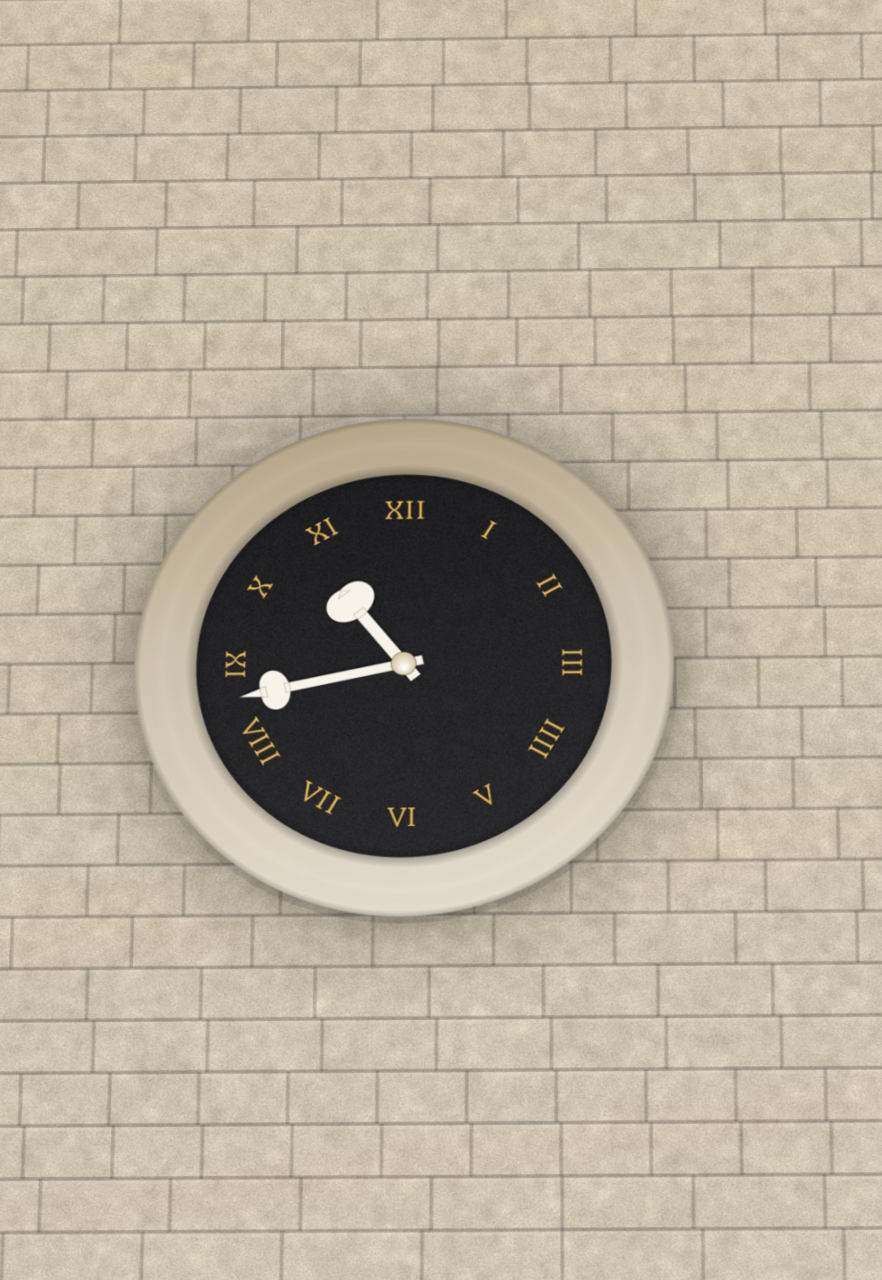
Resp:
**10:43**
